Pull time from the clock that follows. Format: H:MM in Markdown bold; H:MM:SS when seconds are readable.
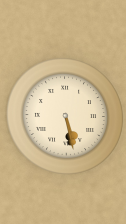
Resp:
**5:28**
